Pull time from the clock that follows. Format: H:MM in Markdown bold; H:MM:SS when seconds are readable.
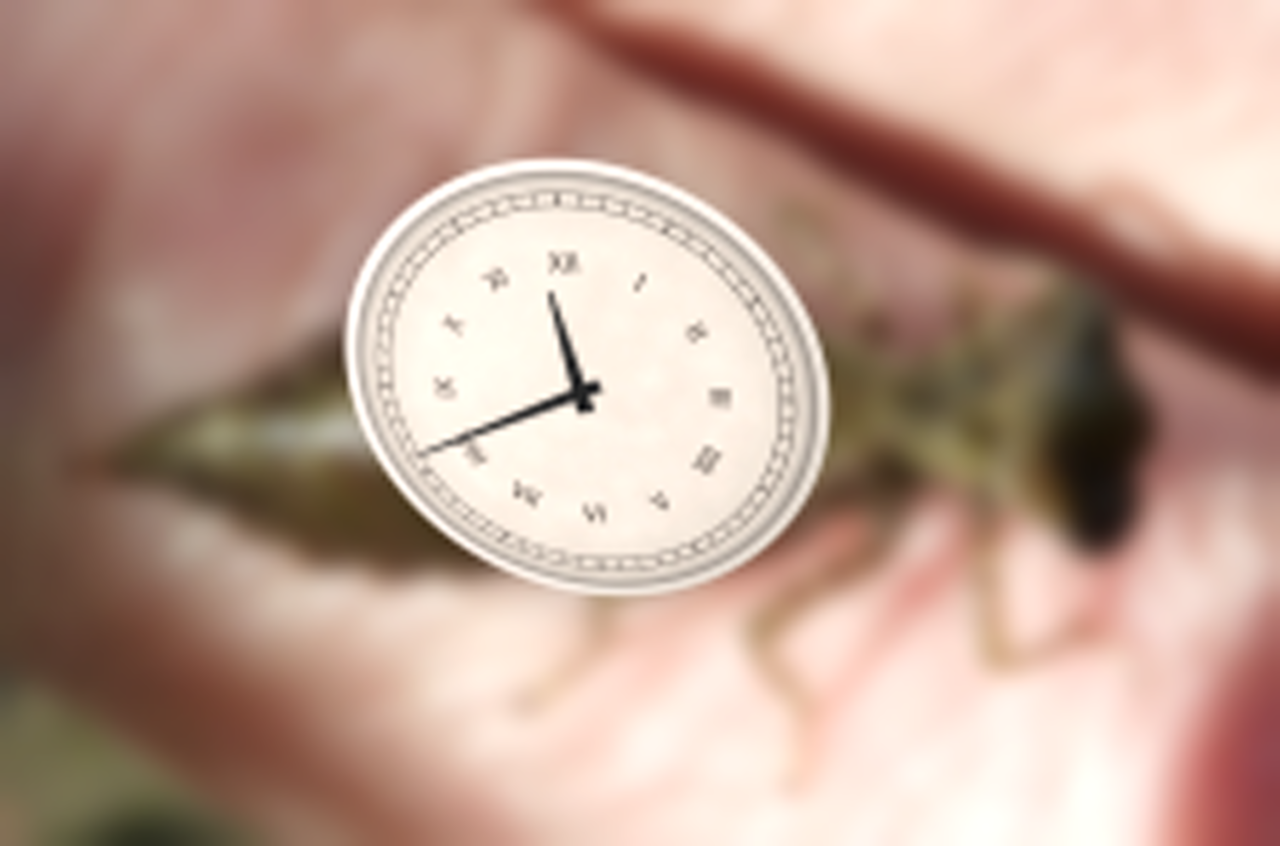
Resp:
**11:41**
